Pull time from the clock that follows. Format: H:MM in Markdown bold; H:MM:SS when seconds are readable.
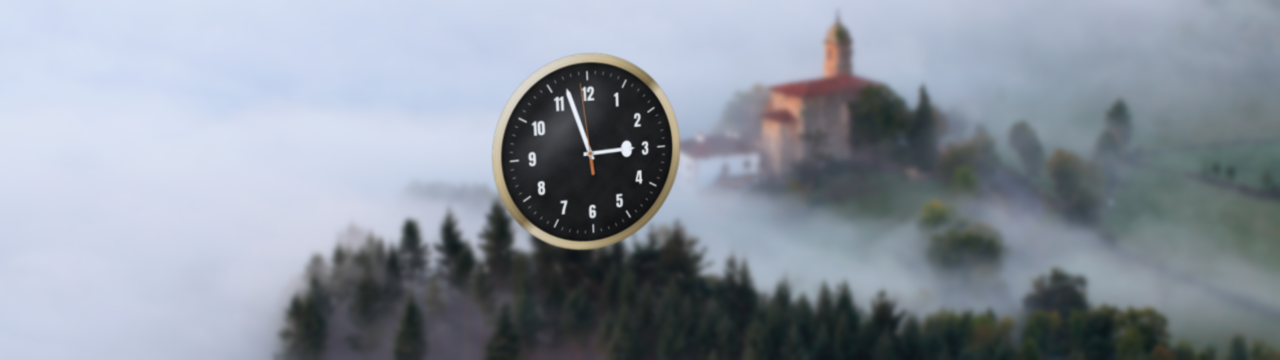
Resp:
**2:56:59**
